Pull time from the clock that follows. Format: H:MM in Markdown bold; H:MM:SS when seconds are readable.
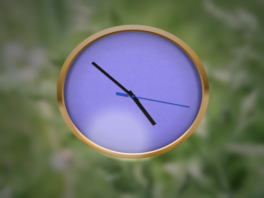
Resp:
**4:52:17**
